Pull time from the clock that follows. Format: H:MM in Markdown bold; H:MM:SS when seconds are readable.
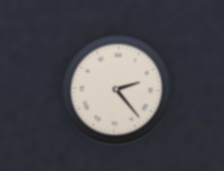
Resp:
**2:23**
